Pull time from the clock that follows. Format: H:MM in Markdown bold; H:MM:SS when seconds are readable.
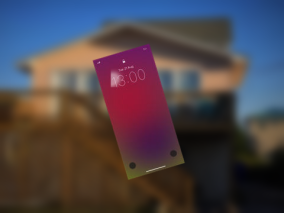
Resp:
**13:00**
